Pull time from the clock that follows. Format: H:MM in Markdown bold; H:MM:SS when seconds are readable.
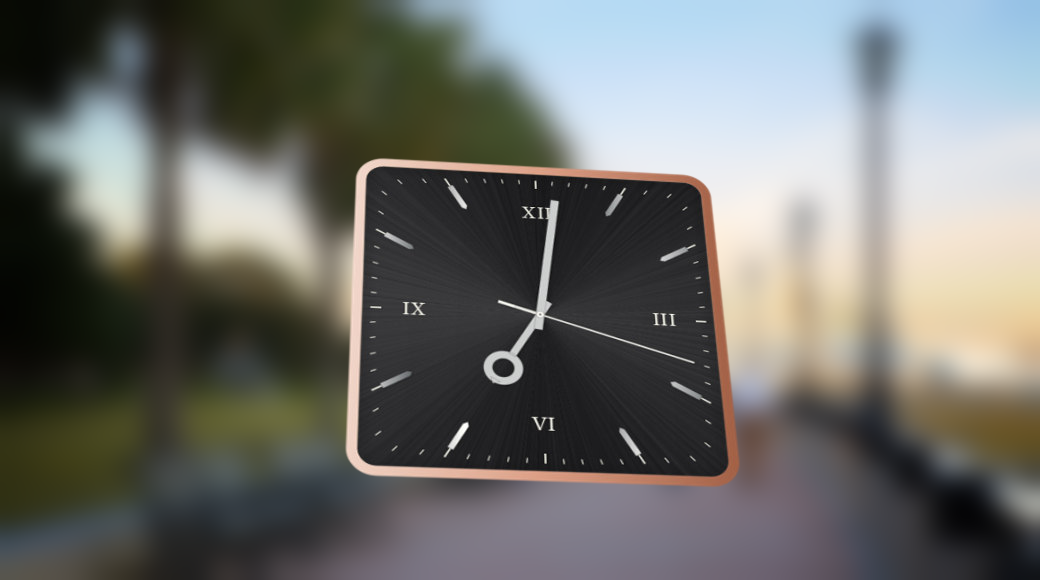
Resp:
**7:01:18**
